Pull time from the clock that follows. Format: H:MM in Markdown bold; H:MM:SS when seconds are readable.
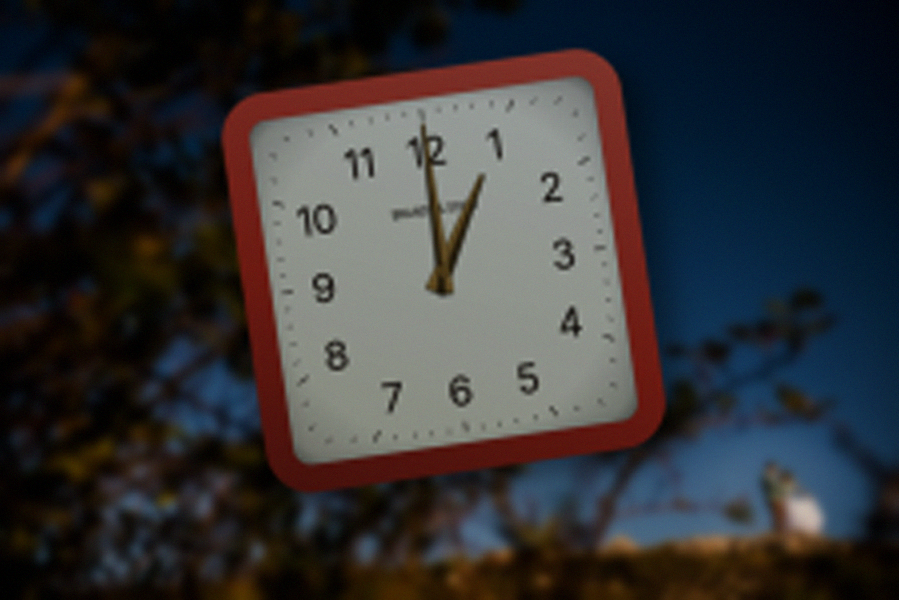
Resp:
**1:00**
